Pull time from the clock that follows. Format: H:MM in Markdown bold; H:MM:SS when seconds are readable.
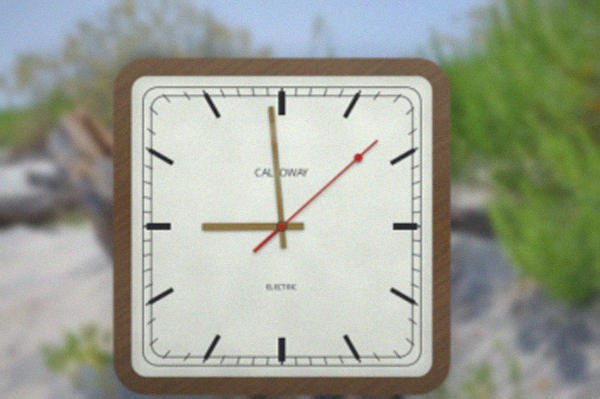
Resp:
**8:59:08**
